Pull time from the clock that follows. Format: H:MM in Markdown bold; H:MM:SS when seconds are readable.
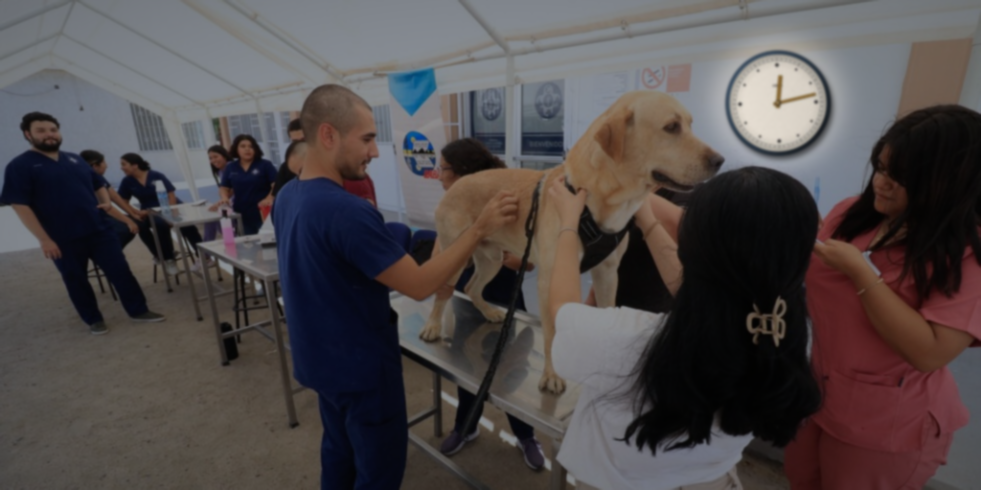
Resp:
**12:13**
